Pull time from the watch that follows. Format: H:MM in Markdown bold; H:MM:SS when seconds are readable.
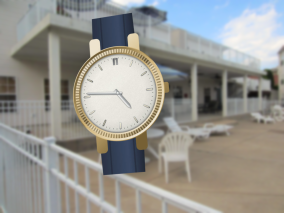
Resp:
**4:46**
